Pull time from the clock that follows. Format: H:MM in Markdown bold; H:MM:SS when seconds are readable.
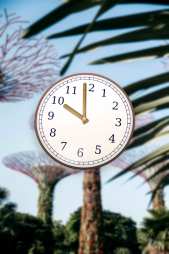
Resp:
**9:59**
